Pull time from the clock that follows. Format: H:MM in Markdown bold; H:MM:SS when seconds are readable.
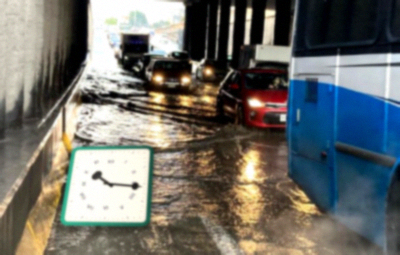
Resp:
**10:16**
